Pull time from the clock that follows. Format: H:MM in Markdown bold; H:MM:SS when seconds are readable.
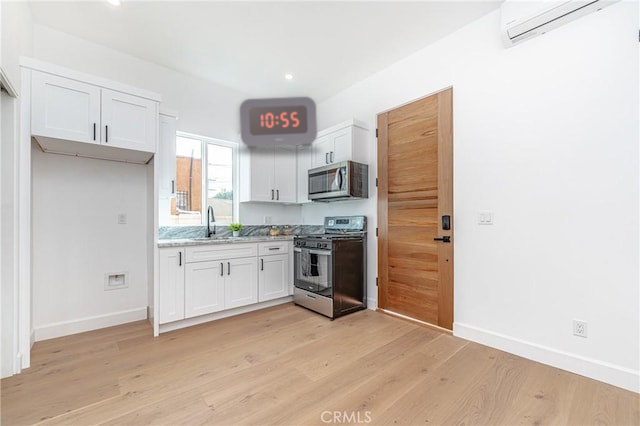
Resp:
**10:55**
